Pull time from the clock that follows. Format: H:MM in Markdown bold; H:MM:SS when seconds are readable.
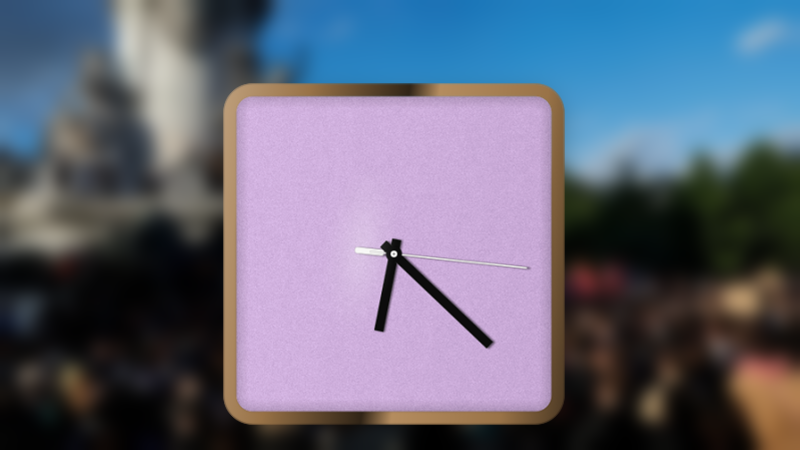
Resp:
**6:22:16**
